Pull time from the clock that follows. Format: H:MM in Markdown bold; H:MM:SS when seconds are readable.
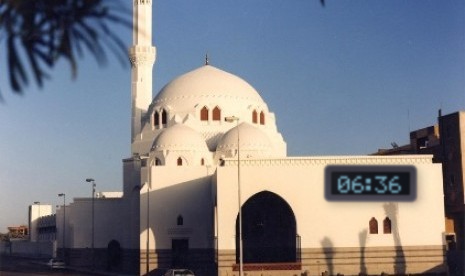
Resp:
**6:36**
